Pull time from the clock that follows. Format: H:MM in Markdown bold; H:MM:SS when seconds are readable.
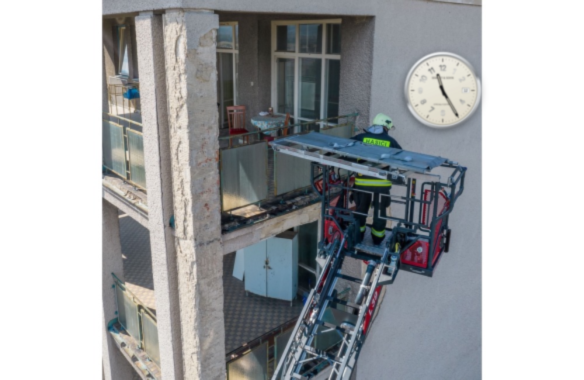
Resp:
**11:25**
